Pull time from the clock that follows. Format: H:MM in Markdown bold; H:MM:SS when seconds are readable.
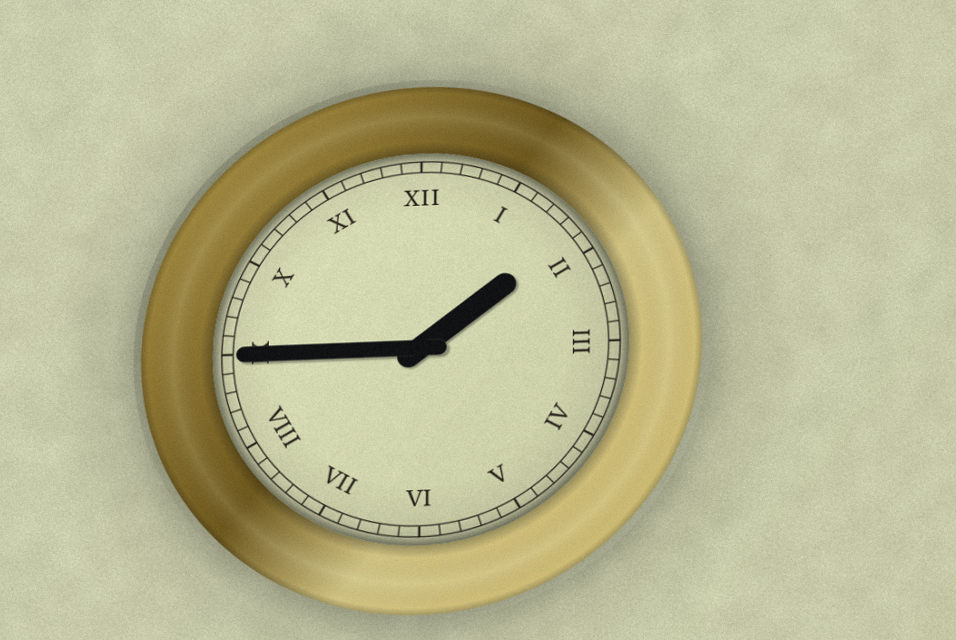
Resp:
**1:45**
